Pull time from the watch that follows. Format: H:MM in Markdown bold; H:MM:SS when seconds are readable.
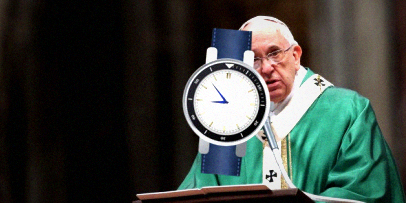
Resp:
**8:53**
